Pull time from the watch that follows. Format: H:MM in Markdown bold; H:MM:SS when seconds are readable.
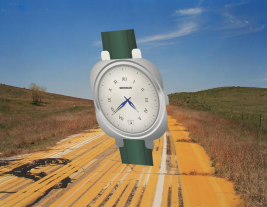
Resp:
**4:39**
